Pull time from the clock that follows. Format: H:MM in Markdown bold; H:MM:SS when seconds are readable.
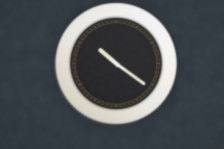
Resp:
**10:21**
